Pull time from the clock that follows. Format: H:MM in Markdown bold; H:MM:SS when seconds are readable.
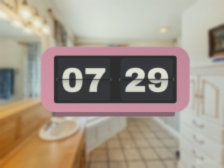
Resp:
**7:29**
